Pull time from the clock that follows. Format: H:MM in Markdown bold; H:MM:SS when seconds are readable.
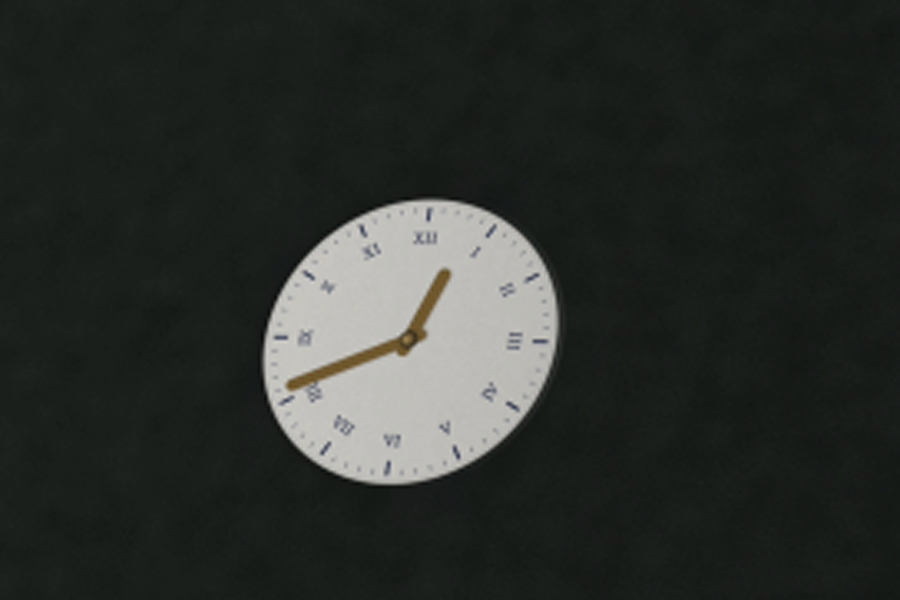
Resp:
**12:41**
